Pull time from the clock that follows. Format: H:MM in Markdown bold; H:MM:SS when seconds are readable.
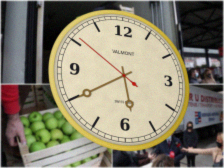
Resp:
**5:39:51**
